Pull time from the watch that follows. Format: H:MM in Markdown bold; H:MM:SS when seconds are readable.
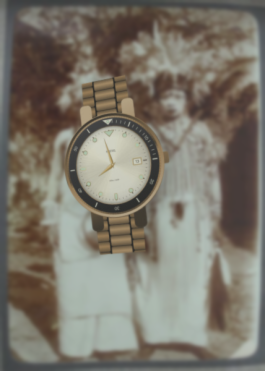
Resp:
**7:58**
